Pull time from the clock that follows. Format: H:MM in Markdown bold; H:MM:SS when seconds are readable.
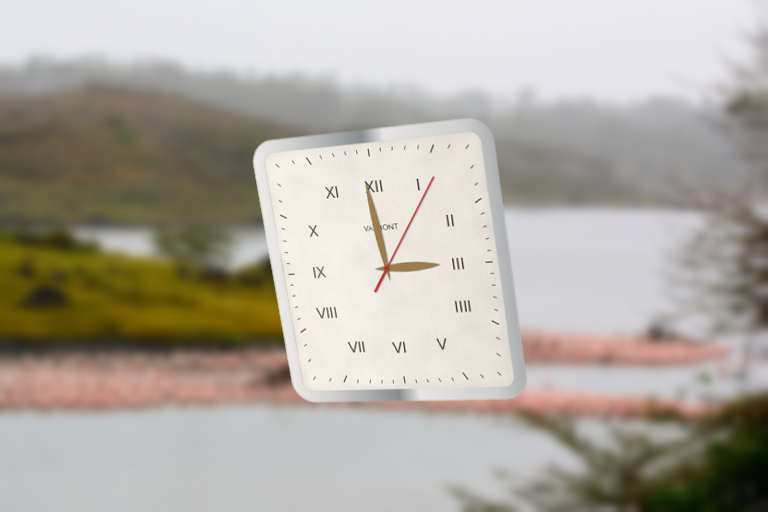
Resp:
**2:59:06**
